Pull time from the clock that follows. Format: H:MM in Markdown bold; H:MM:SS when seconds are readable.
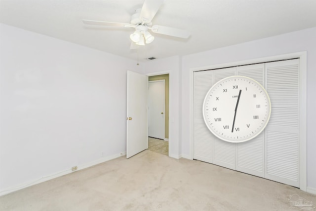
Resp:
**12:32**
